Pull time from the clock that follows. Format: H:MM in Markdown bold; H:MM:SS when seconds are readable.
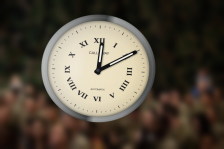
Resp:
**12:10**
